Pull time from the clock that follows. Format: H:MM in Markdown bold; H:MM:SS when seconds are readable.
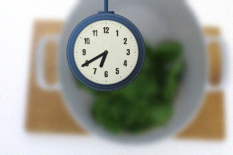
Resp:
**6:40**
